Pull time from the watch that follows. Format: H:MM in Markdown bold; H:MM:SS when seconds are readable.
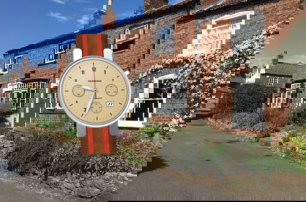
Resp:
**9:34**
